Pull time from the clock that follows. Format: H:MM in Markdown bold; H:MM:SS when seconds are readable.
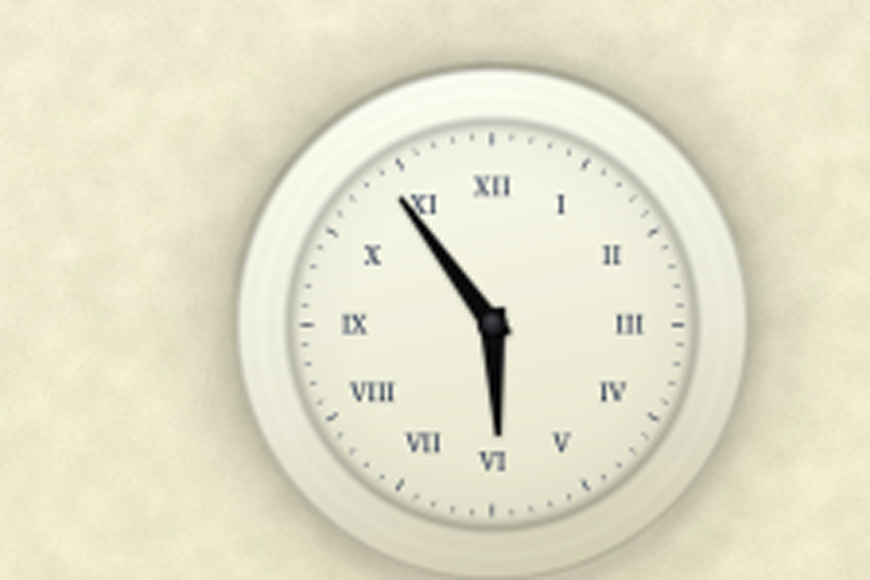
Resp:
**5:54**
